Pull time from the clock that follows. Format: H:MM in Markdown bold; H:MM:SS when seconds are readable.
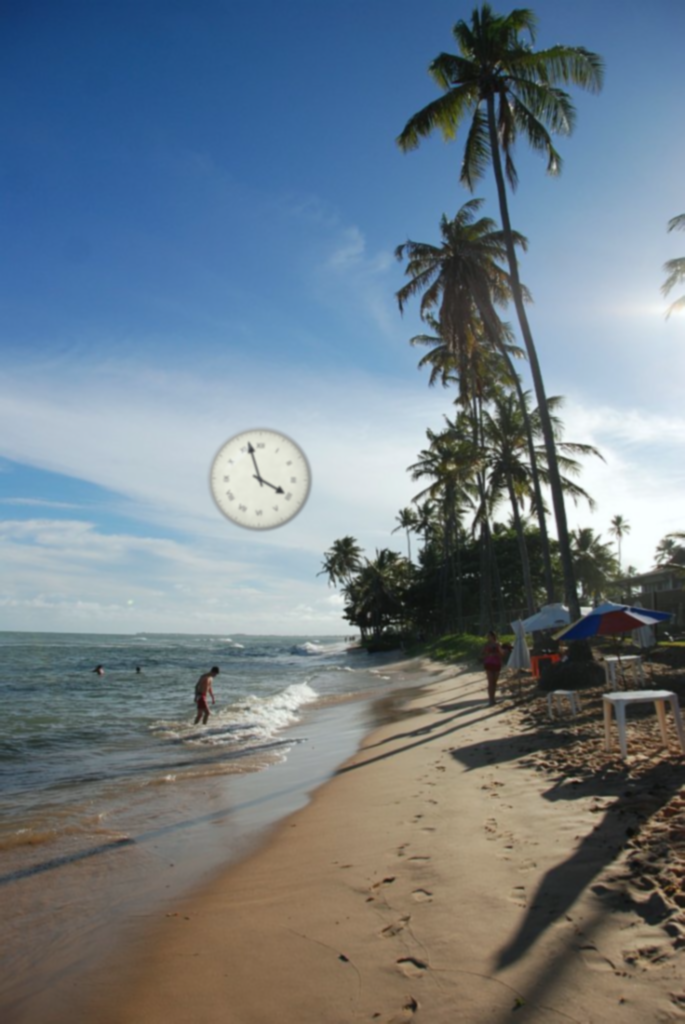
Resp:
**3:57**
